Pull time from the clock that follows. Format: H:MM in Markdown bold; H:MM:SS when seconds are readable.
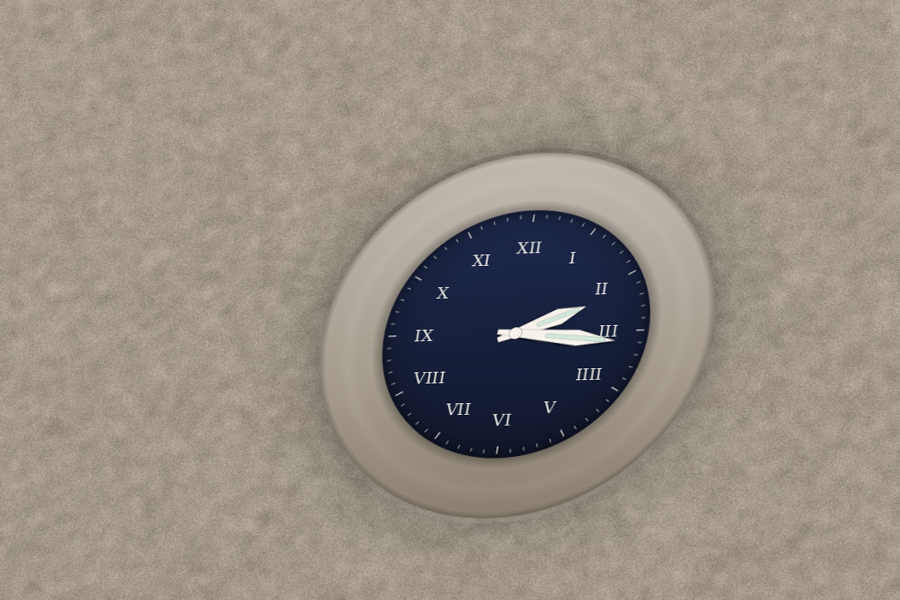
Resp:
**2:16**
